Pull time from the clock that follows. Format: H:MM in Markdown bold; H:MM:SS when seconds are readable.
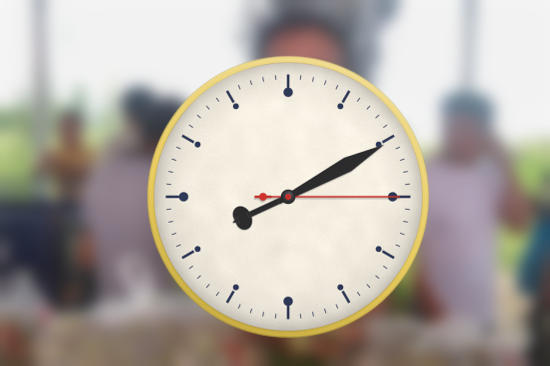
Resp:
**8:10:15**
